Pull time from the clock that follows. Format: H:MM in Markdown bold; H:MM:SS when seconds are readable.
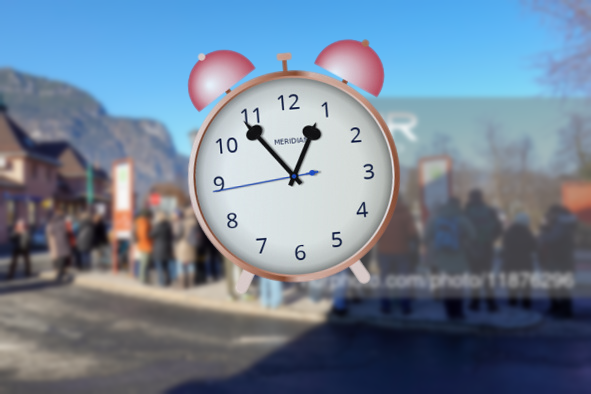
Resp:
**12:53:44**
